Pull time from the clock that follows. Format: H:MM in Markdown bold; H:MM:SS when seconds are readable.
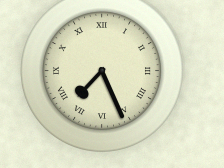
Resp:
**7:26**
